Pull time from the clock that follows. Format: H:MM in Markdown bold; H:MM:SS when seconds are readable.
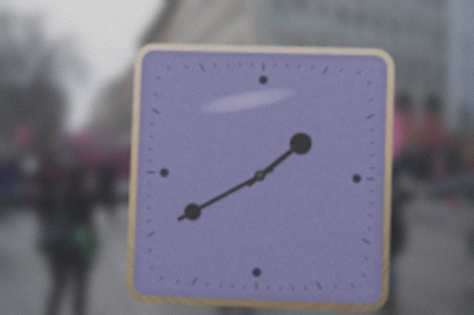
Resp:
**1:40**
